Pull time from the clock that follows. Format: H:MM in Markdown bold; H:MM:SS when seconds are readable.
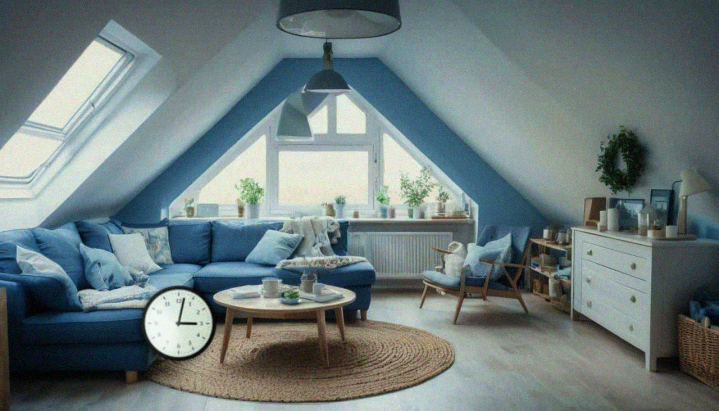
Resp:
**3:02**
